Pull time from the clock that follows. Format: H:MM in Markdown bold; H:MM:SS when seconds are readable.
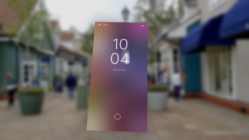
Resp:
**10:04**
